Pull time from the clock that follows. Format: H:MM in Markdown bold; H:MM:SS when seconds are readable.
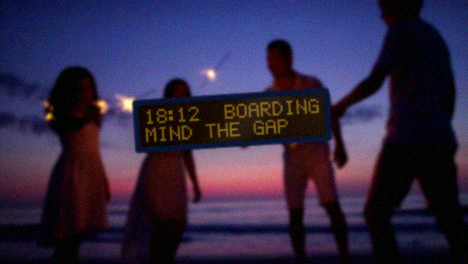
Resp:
**18:12**
